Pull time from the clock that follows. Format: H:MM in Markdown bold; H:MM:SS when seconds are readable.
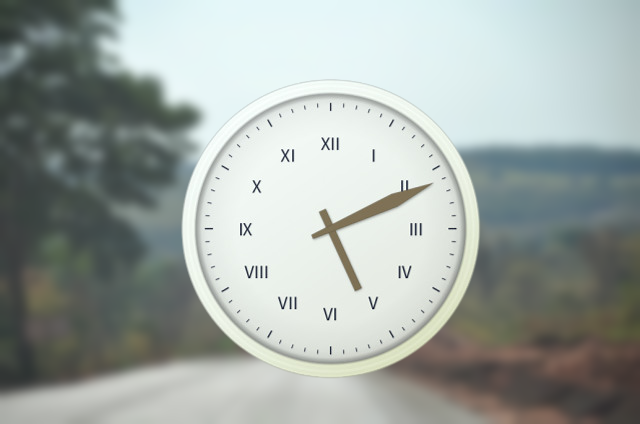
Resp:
**5:11**
